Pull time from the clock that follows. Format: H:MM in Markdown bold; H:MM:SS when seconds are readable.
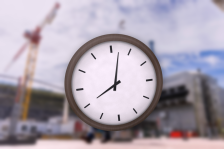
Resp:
**8:02**
